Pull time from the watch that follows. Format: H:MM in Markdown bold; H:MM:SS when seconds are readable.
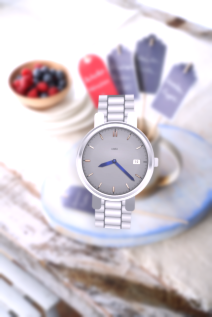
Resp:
**8:22**
